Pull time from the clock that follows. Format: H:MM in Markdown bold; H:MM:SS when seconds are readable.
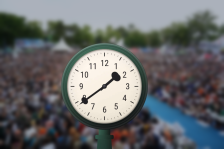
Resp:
**1:39**
